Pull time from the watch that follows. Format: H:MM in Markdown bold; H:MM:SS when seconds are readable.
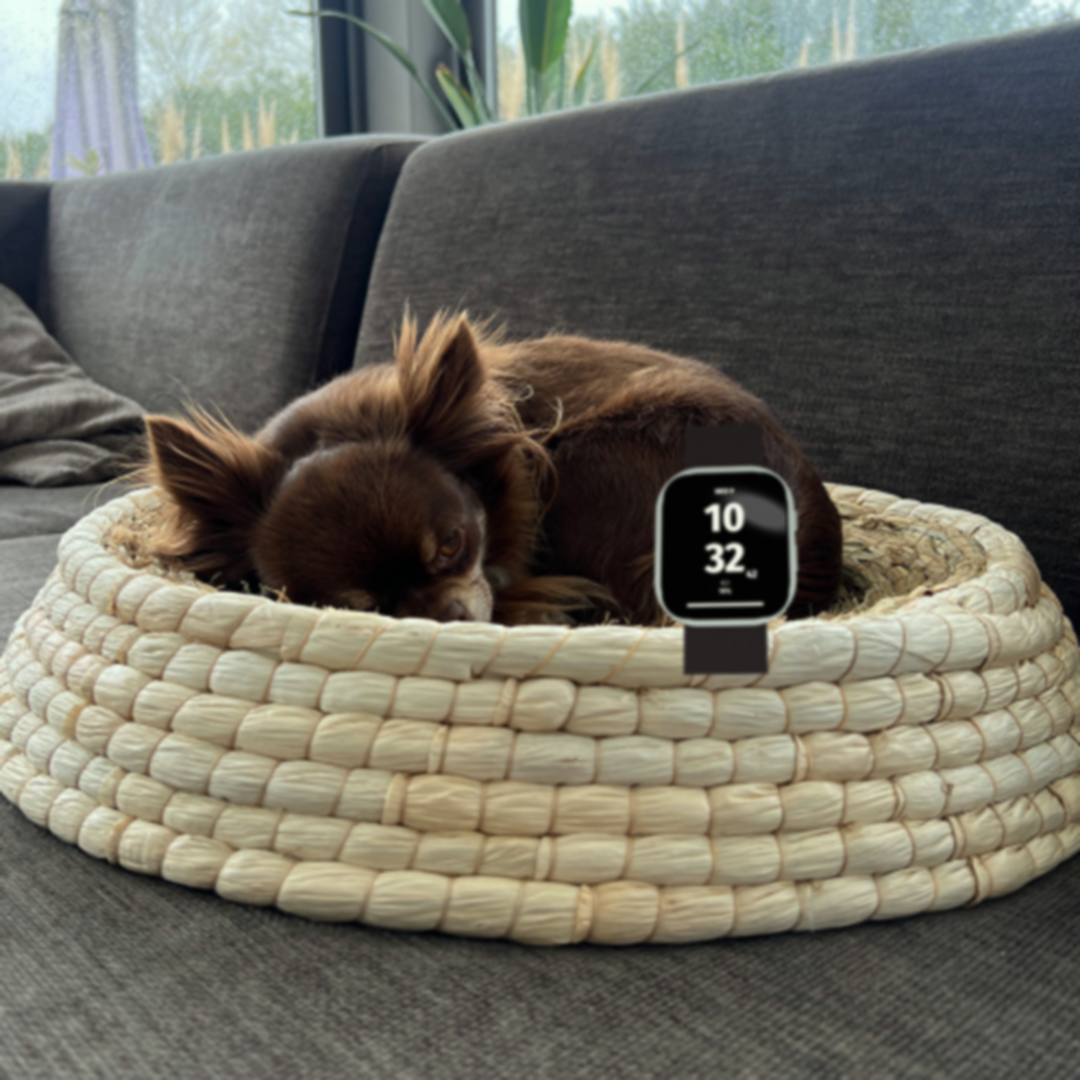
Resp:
**10:32**
